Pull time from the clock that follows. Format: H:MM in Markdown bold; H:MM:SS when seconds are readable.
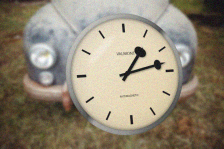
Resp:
**1:13**
